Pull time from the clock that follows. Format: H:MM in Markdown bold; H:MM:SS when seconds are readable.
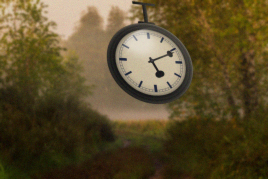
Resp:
**5:11**
